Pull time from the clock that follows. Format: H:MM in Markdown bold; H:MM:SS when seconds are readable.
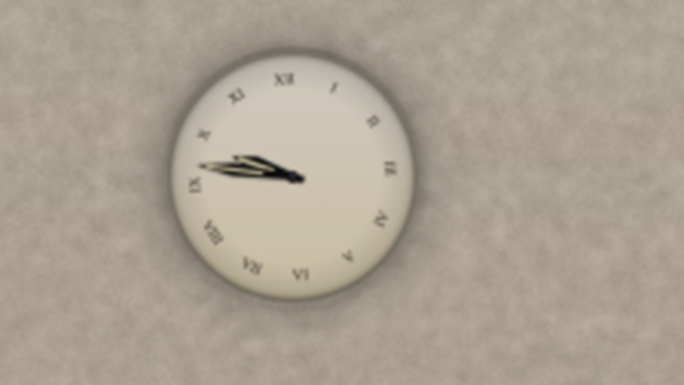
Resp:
**9:47**
